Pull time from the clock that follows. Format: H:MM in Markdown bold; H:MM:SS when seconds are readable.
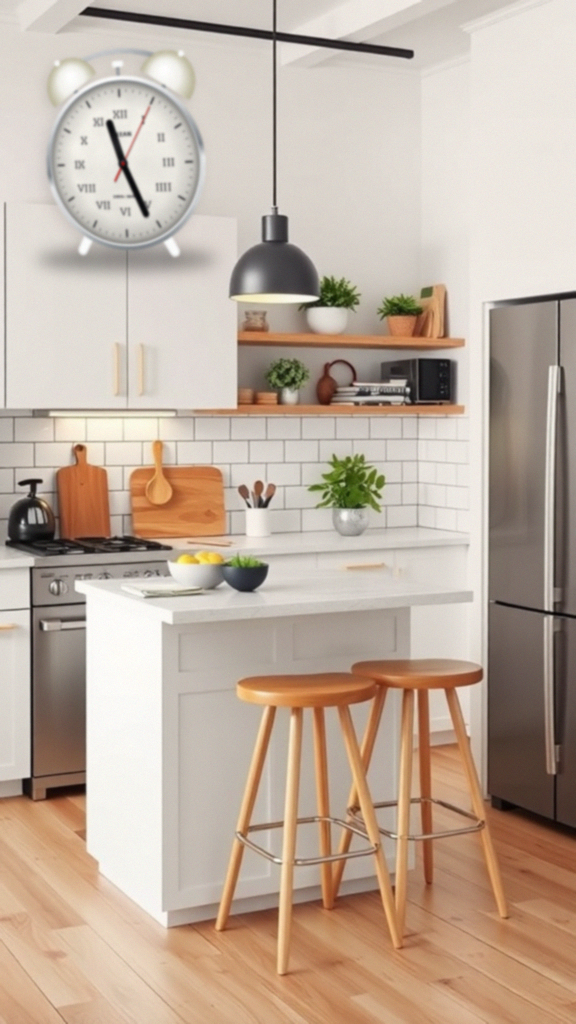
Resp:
**11:26:05**
